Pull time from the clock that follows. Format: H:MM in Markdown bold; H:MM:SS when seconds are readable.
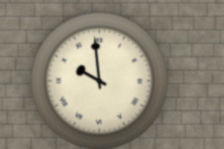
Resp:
**9:59**
